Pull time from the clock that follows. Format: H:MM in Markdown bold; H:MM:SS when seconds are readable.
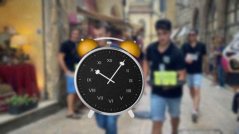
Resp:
**10:06**
